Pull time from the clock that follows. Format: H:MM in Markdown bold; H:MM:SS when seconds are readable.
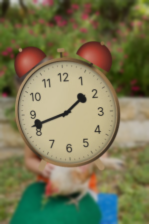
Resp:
**1:42**
